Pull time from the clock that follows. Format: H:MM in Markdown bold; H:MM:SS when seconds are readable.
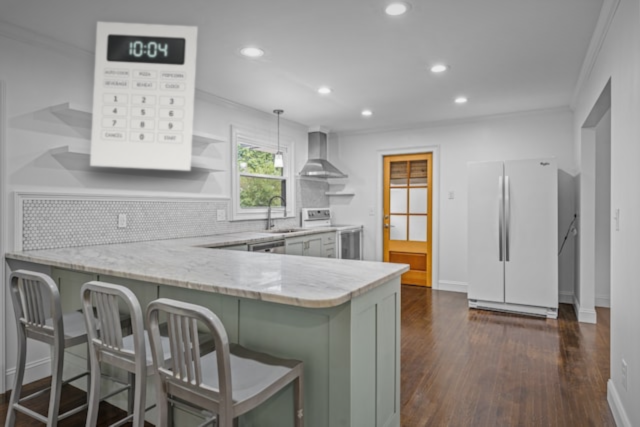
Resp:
**10:04**
